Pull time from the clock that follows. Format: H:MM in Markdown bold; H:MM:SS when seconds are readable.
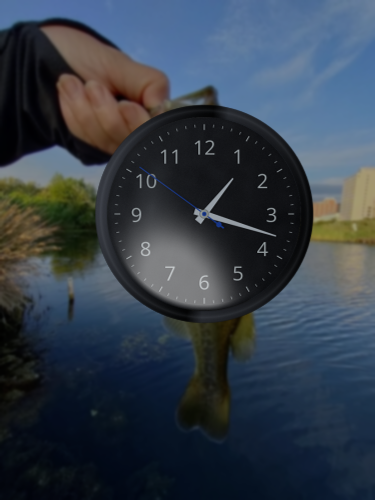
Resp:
**1:17:51**
